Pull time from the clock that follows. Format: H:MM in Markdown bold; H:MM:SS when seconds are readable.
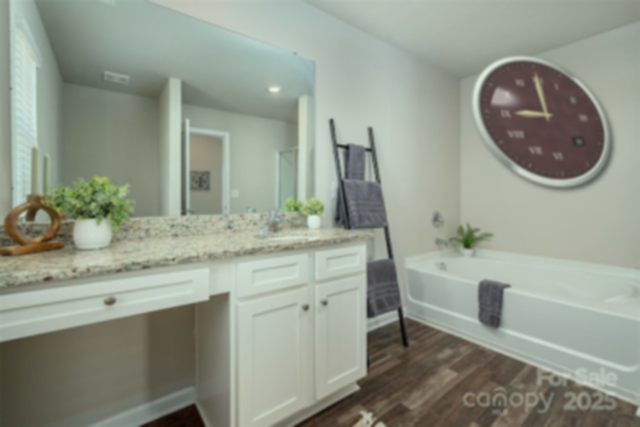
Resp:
**9:00**
